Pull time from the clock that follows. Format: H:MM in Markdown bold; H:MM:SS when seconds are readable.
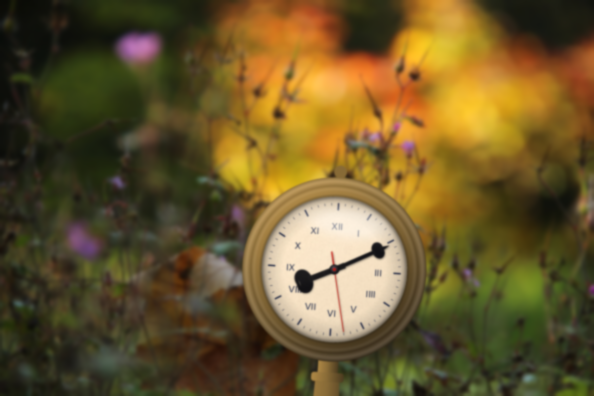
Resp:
**8:10:28**
